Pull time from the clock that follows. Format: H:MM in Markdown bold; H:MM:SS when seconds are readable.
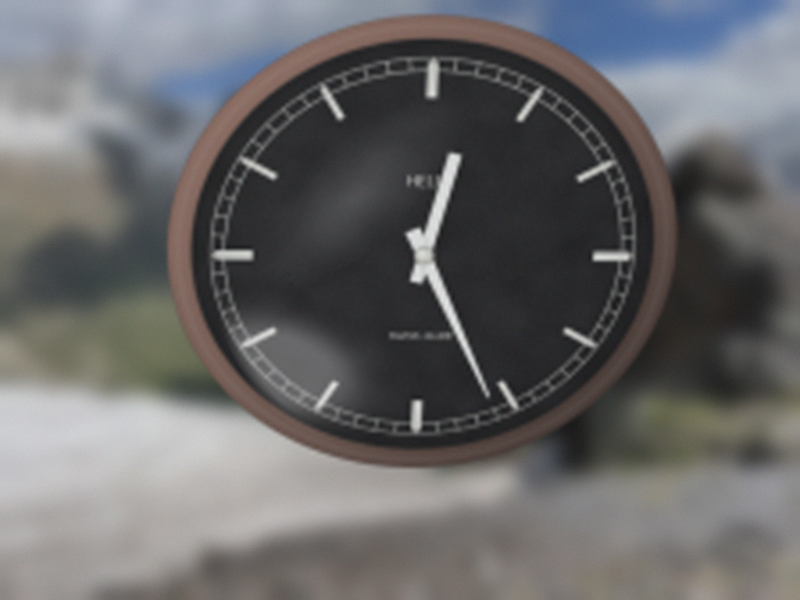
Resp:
**12:26**
